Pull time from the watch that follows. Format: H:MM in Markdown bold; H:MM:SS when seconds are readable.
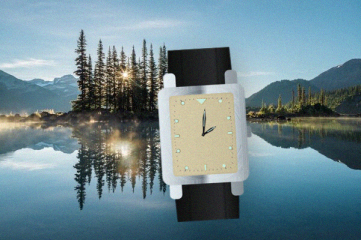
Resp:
**2:01**
